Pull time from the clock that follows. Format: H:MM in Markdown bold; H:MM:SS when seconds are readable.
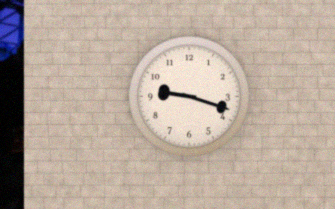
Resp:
**9:18**
